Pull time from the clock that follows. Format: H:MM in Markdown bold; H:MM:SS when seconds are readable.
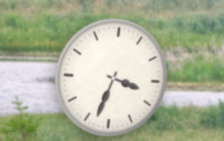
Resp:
**3:33**
